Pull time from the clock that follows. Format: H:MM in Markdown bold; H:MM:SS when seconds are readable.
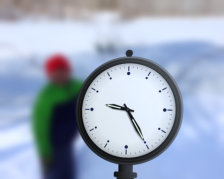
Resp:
**9:25**
